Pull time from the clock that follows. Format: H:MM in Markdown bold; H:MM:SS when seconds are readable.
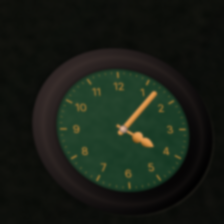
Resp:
**4:07**
